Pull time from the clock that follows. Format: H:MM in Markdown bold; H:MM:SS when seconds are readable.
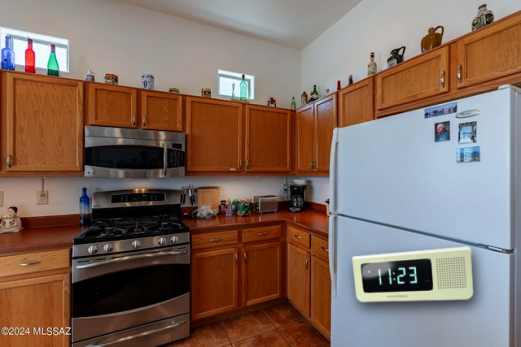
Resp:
**11:23**
